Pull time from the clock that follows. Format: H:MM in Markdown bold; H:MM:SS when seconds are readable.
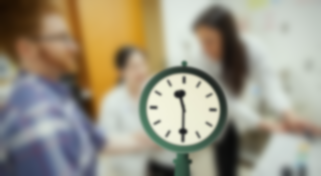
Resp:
**11:30**
